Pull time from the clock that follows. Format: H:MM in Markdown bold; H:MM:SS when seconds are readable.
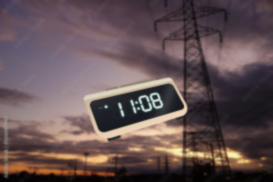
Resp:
**11:08**
